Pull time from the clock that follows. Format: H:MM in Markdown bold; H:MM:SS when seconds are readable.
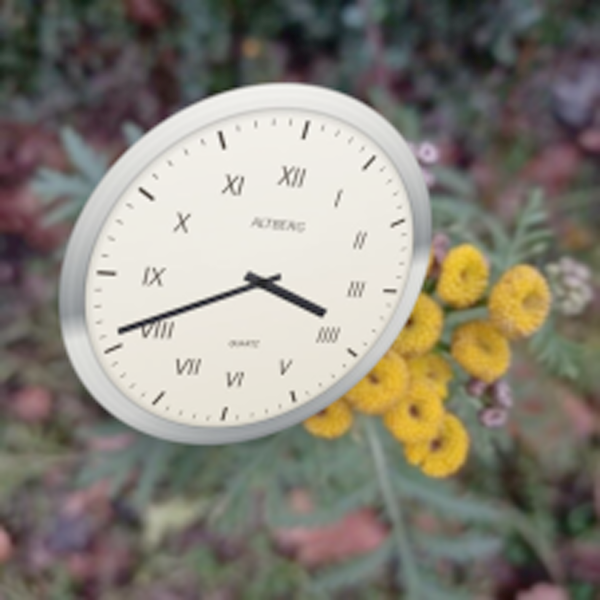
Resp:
**3:41**
